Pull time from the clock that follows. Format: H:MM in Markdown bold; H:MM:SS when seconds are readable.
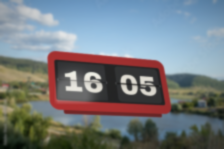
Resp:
**16:05**
